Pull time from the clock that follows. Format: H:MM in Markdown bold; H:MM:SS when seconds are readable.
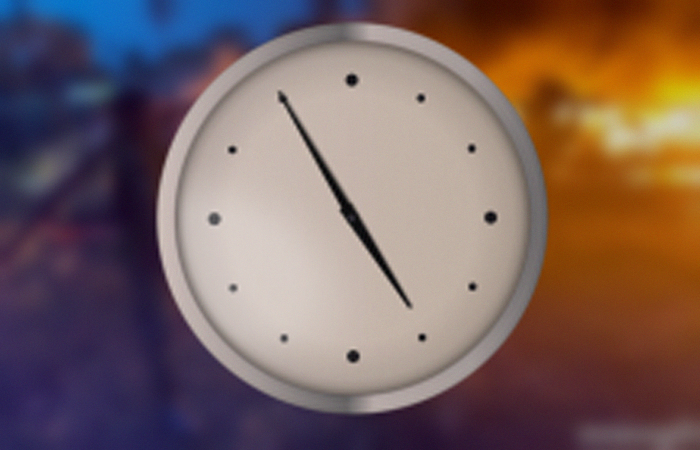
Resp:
**4:55**
